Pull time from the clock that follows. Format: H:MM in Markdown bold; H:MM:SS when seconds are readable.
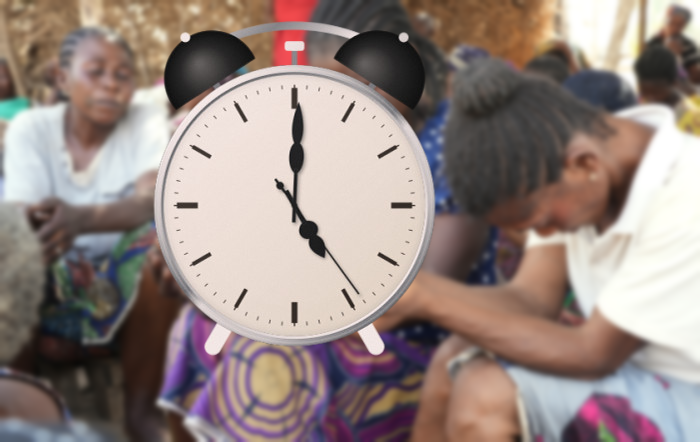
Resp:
**5:00:24**
